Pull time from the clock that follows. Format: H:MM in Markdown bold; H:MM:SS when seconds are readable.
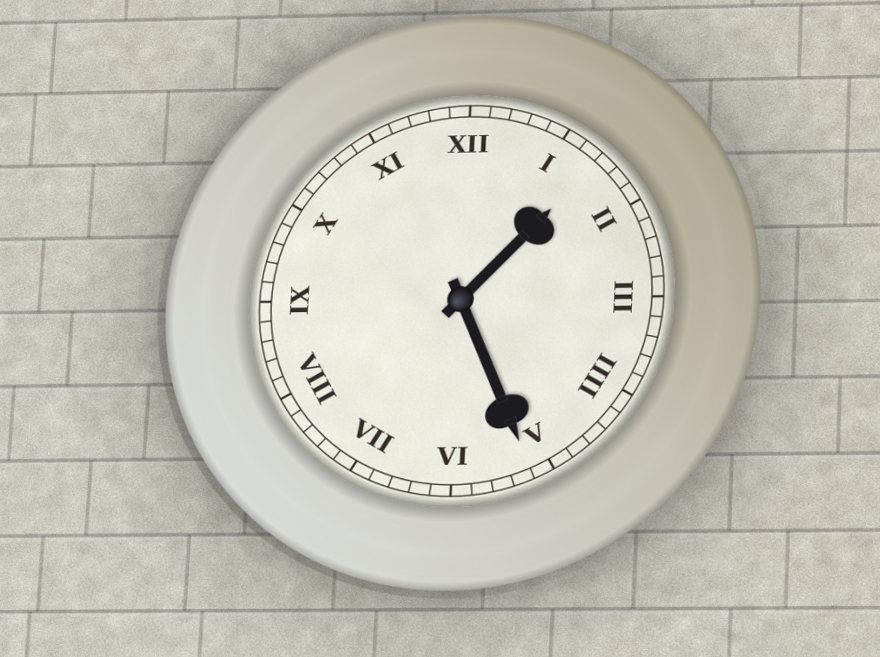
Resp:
**1:26**
